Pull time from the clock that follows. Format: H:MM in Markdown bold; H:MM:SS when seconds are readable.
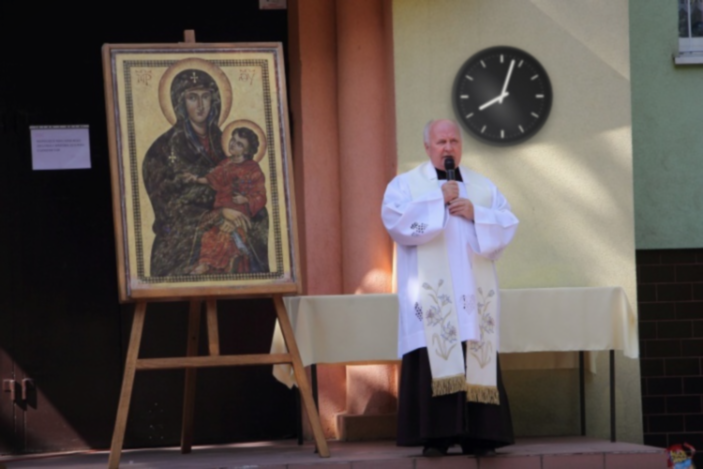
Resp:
**8:03**
